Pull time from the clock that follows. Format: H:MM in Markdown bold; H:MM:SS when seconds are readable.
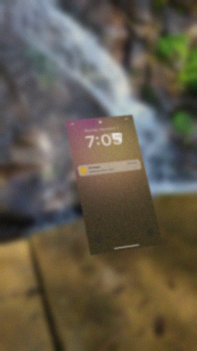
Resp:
**7:05**
